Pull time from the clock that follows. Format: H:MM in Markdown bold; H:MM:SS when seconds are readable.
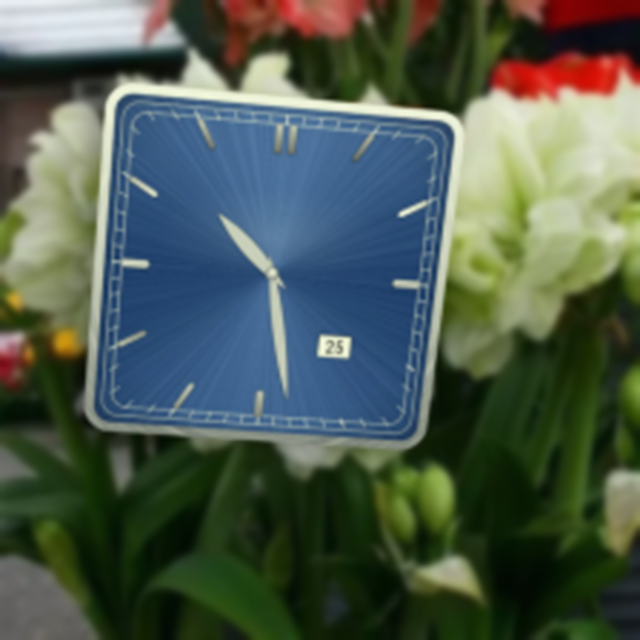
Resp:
**10:28**
